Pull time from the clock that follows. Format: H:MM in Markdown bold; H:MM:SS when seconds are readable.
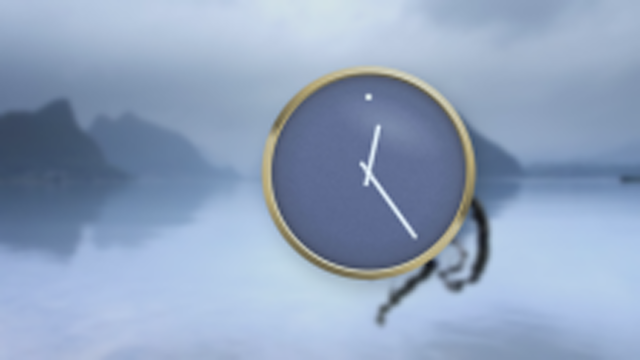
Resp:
**12:24**
